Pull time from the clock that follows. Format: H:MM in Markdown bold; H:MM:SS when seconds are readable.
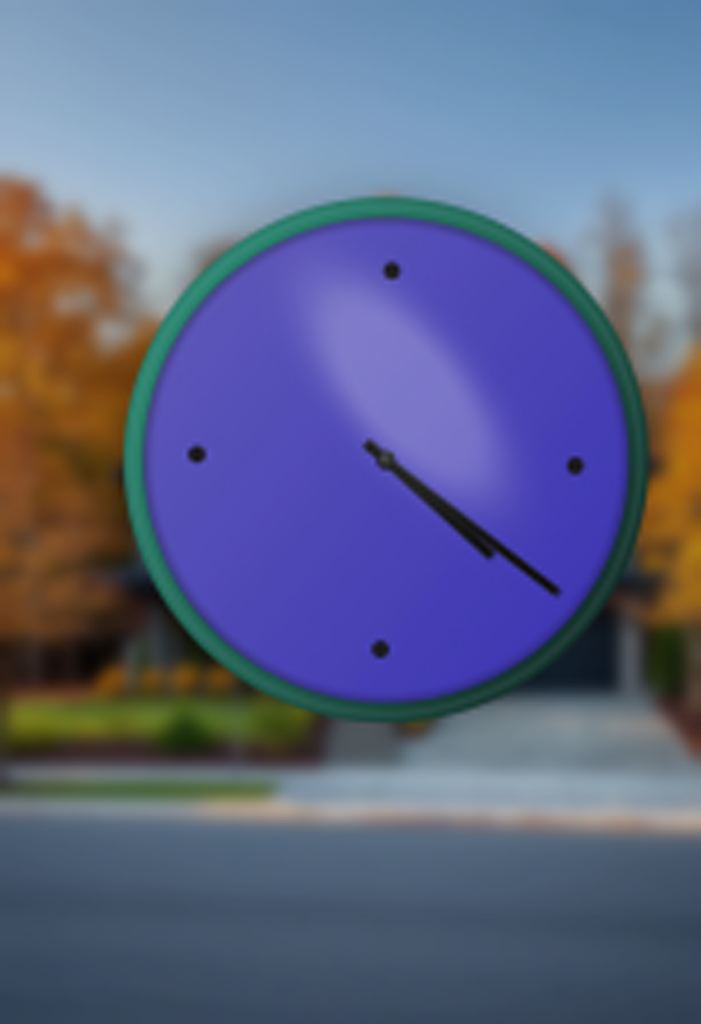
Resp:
**4:21**
